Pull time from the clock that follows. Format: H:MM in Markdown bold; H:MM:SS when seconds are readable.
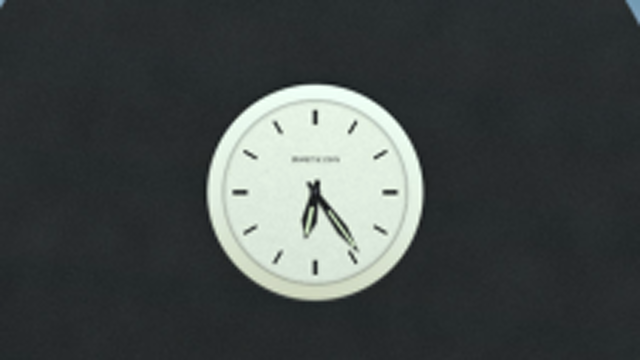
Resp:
**6:24**
